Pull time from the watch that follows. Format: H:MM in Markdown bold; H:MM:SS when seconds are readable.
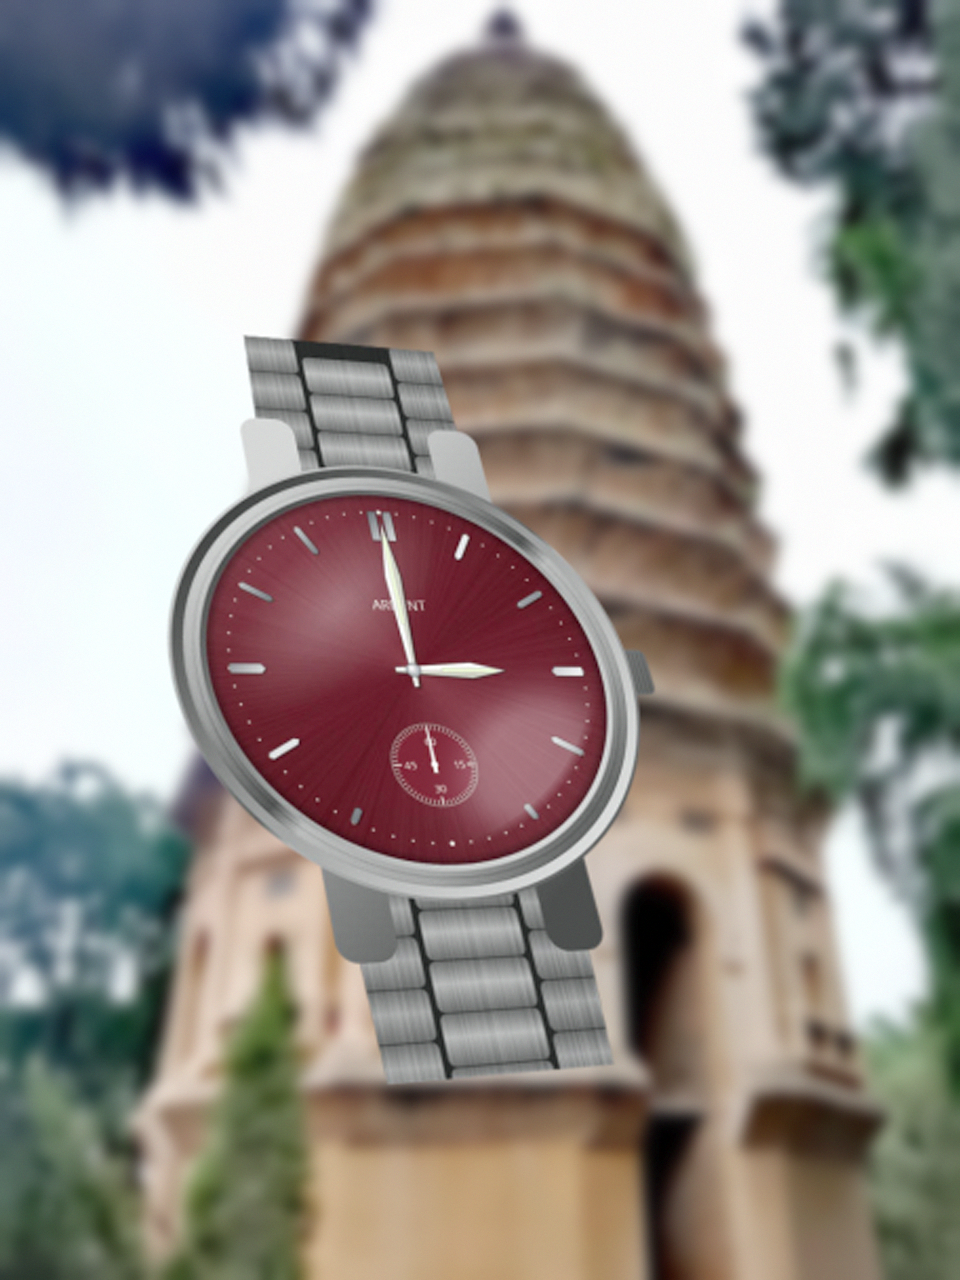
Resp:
**3:00**
